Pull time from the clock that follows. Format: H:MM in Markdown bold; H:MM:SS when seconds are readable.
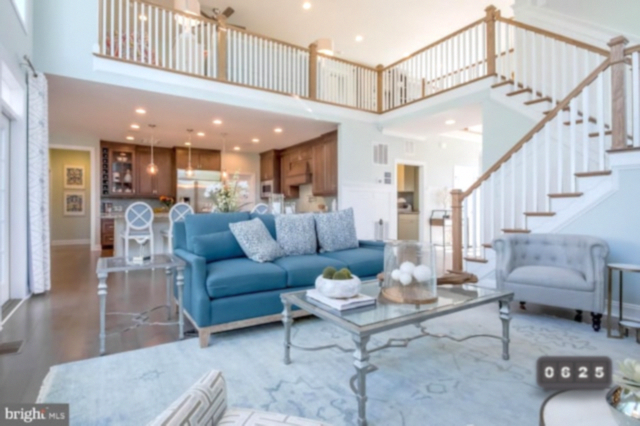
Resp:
**6:25**
